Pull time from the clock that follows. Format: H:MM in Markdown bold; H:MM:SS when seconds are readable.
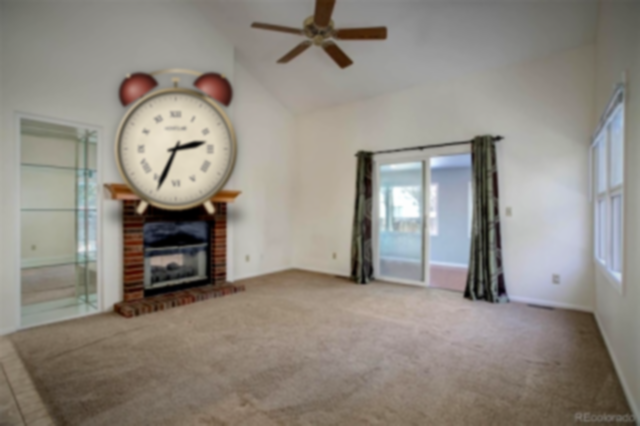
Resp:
**2:34**
